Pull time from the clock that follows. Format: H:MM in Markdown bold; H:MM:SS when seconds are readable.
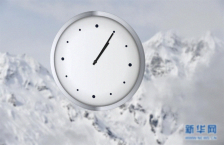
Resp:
**1:05**
